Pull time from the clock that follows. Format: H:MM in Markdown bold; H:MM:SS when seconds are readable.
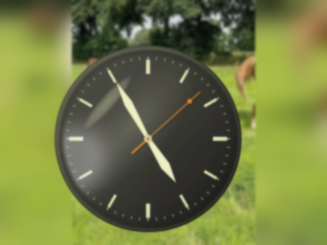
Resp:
**4:55:08**
